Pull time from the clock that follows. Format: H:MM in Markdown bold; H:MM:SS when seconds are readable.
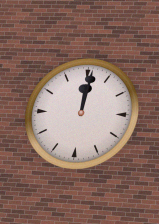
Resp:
**12:01**
